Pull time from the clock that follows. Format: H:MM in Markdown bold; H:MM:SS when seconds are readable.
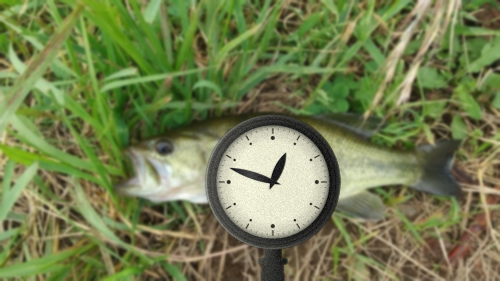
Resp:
**12:48**
